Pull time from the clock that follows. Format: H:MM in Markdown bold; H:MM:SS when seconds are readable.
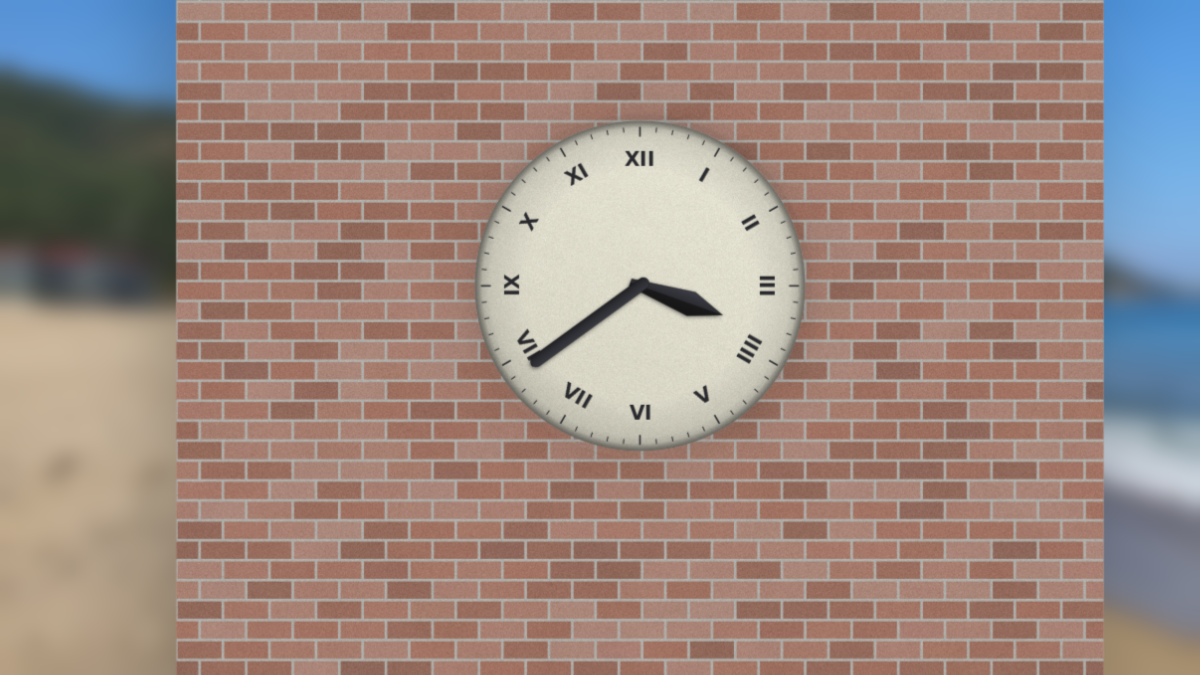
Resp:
**3:39**
